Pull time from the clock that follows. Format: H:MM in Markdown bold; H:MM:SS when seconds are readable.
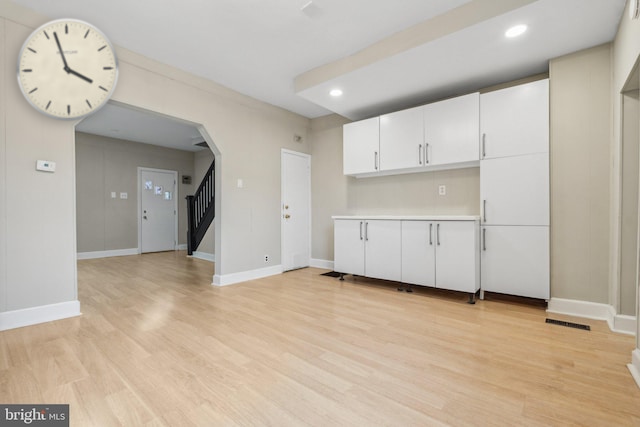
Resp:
**3:57**
